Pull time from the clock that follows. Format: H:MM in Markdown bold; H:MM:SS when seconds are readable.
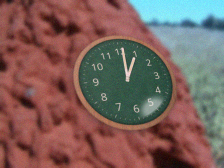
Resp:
**1:01**
